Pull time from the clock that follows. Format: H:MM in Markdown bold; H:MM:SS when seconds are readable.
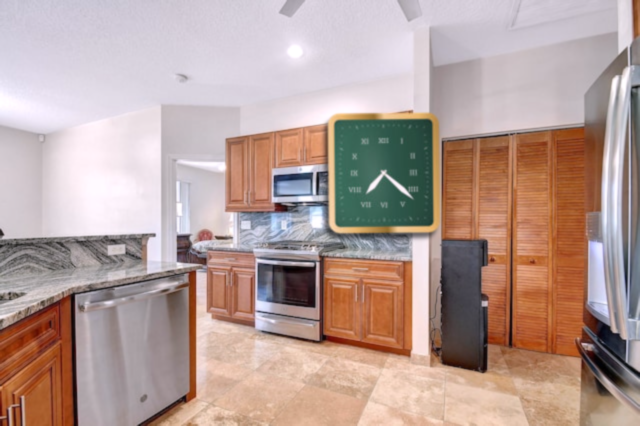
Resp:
**7:22**
